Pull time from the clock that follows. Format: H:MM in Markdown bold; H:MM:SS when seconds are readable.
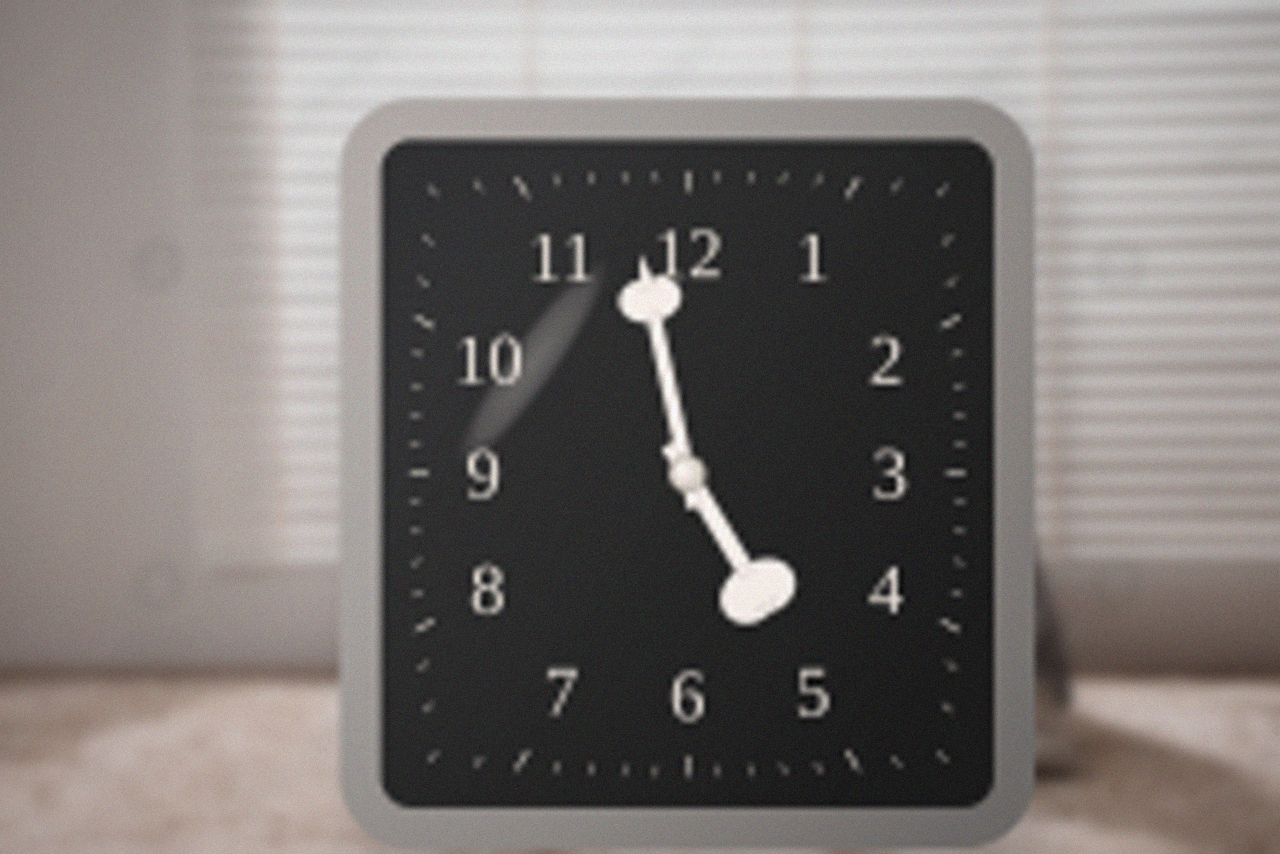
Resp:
**4:58**
